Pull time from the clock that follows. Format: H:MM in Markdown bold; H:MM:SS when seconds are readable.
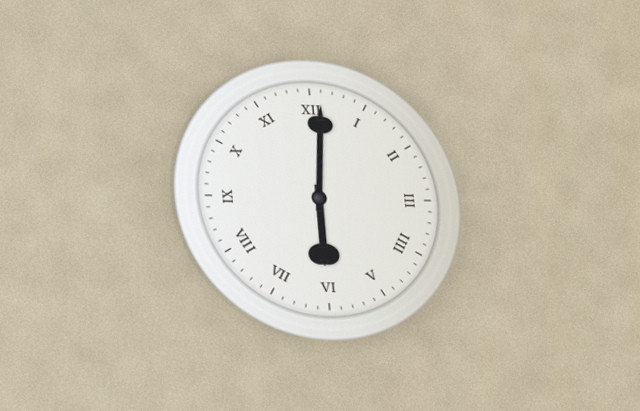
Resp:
**6:01**
